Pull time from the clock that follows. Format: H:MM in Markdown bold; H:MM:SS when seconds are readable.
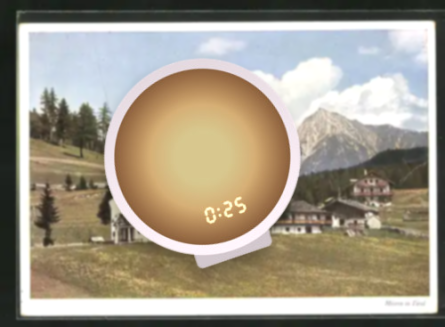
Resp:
**0:25**
